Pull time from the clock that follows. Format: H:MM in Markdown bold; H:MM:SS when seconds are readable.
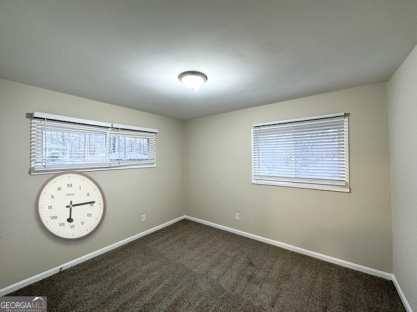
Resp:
**6:14**
